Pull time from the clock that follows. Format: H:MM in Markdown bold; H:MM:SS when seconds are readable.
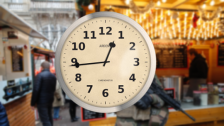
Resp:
**12:44**
